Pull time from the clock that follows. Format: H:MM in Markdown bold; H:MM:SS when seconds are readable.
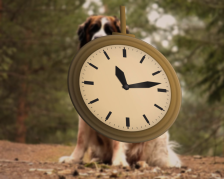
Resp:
**11:13**
